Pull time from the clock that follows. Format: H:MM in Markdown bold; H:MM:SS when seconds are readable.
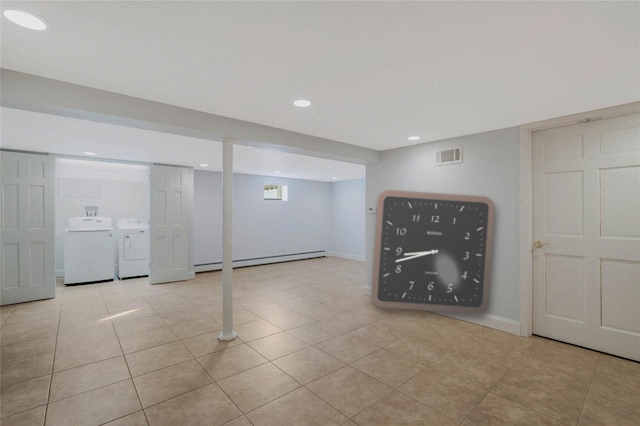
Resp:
**8:42**
